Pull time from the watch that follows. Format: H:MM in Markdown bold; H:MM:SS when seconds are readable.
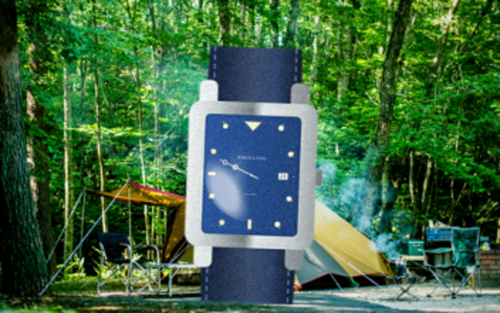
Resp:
**9:49**
